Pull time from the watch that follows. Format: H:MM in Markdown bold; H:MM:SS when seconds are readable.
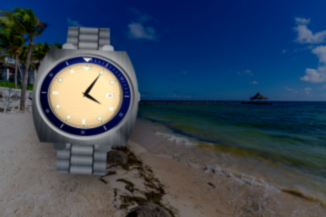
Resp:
**4:05**
